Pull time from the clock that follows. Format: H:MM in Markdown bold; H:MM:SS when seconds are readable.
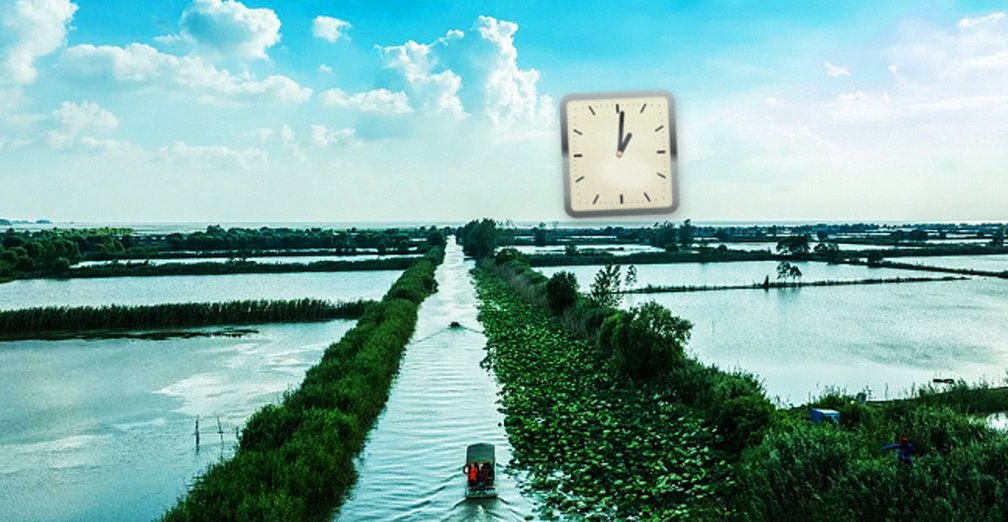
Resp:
**1:01**
